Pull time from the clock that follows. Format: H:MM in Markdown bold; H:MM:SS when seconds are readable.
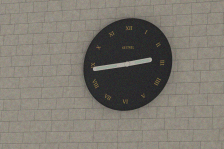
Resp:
**2:44**
